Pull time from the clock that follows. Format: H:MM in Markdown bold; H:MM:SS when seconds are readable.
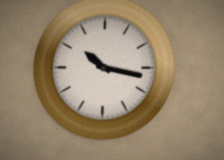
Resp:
**10:17**
